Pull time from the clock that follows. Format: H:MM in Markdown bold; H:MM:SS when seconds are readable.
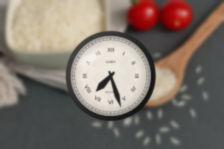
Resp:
**7:27**
